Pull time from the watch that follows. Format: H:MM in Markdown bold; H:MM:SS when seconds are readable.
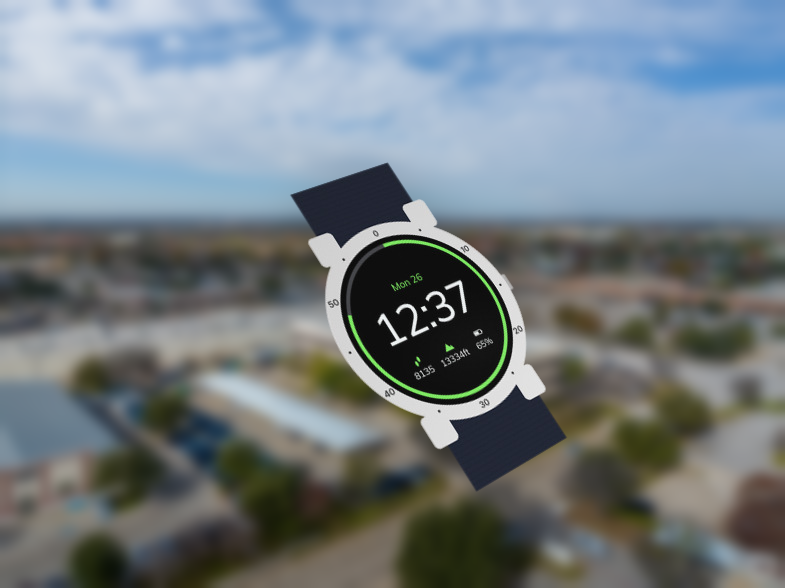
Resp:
**12:37**
